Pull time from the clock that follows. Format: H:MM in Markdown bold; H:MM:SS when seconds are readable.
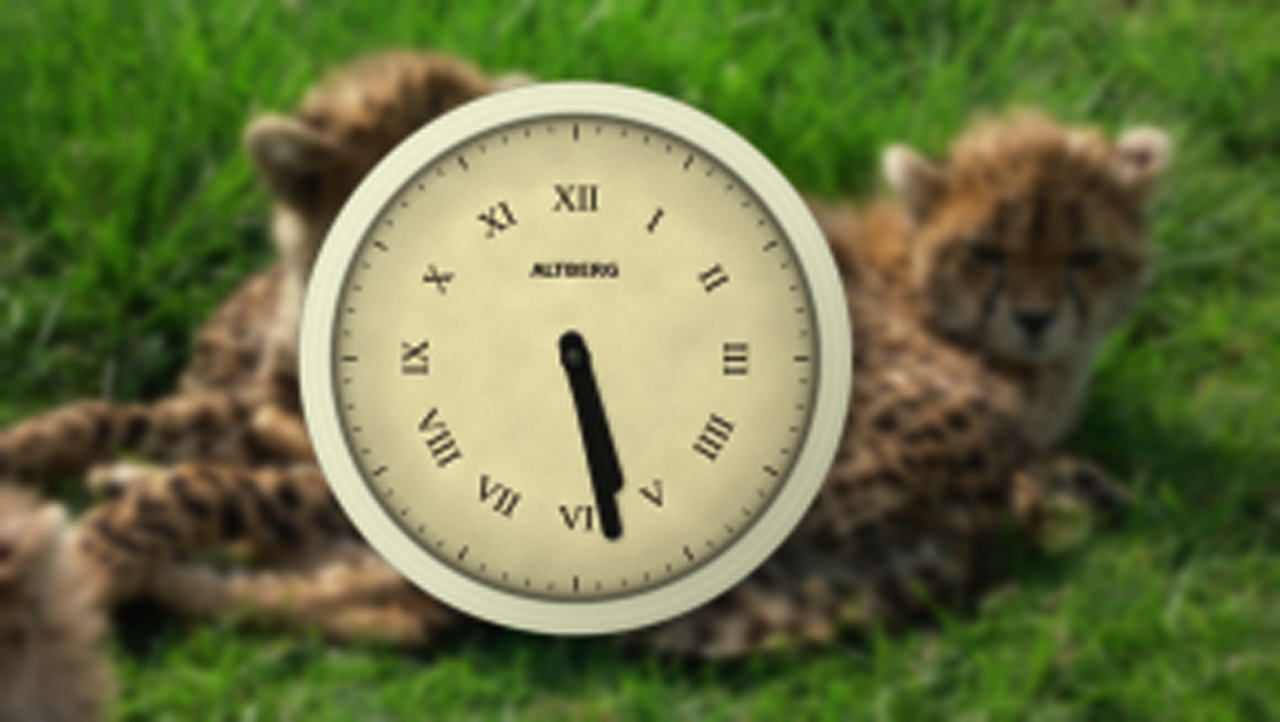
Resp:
**5:28**
